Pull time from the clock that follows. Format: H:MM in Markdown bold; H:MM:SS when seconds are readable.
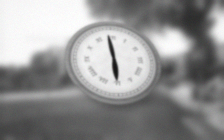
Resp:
**5:59**
